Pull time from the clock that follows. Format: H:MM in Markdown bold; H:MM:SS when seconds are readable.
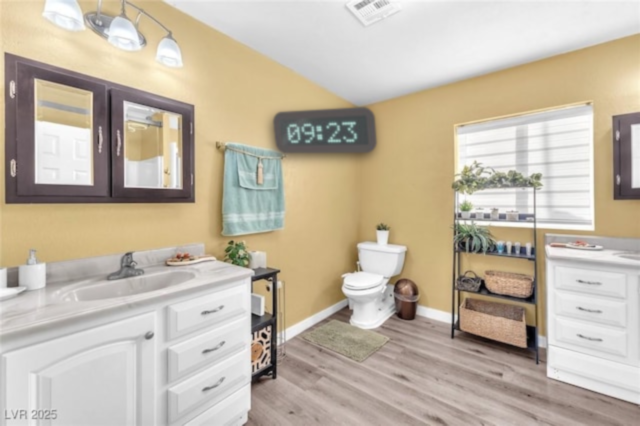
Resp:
**9:23**
